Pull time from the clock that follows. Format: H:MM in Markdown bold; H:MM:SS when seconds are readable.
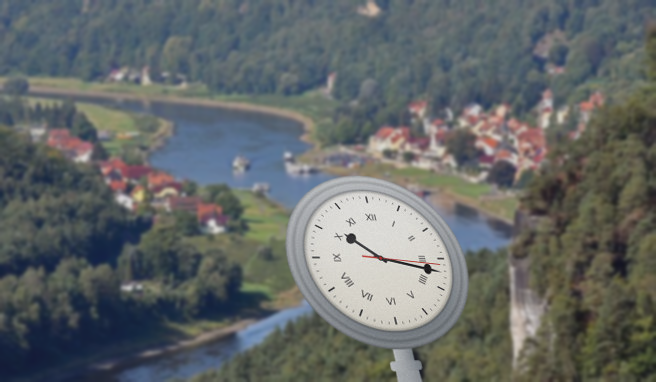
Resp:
**10:17:16**
